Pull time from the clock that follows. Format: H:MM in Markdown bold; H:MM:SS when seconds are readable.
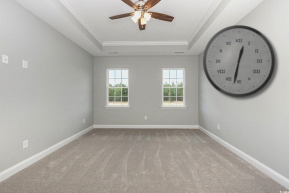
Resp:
**12:32**
